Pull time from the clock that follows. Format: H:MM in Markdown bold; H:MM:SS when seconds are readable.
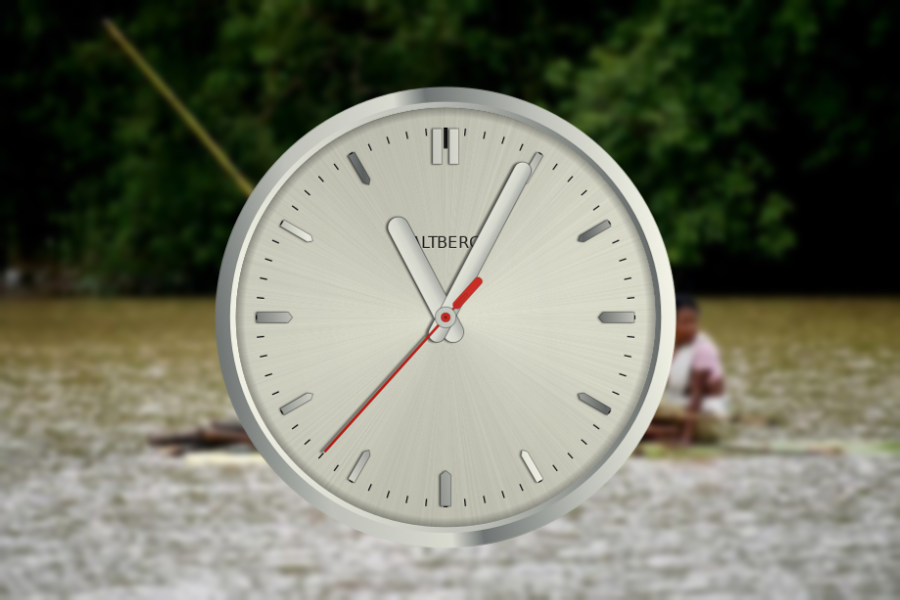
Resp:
**11:04:37**
